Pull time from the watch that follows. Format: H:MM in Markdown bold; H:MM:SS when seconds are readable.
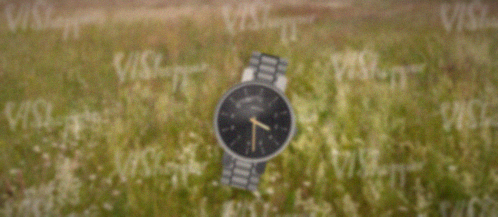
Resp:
**3:28**
